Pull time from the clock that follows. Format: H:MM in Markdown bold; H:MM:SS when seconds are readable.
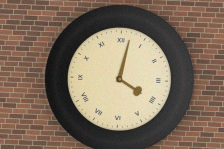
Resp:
**4:02**
